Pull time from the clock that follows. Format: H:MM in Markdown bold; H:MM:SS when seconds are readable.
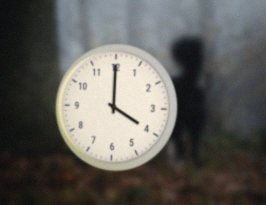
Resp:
**4:00**
